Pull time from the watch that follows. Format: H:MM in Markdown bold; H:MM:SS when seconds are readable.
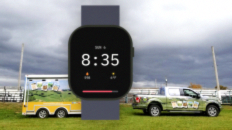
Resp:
**8:35**
